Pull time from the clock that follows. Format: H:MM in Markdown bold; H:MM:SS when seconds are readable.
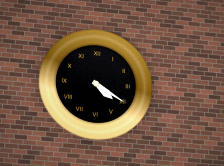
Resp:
**4:20**
